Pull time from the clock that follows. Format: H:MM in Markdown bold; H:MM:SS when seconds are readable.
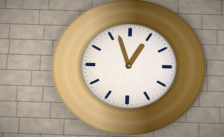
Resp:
**12:57**
